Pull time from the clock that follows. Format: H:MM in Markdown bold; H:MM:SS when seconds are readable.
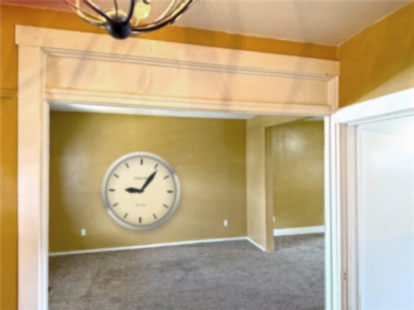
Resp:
**9:06**
